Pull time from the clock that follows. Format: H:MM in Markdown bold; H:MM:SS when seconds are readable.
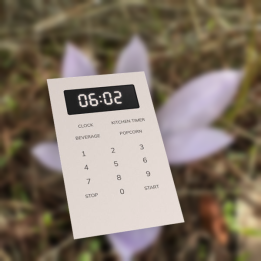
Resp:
**6:02**
